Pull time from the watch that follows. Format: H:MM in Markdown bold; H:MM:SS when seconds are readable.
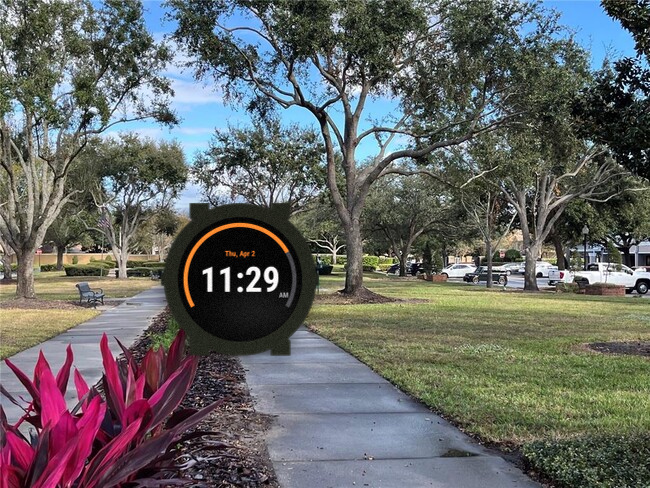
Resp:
**11:29**
